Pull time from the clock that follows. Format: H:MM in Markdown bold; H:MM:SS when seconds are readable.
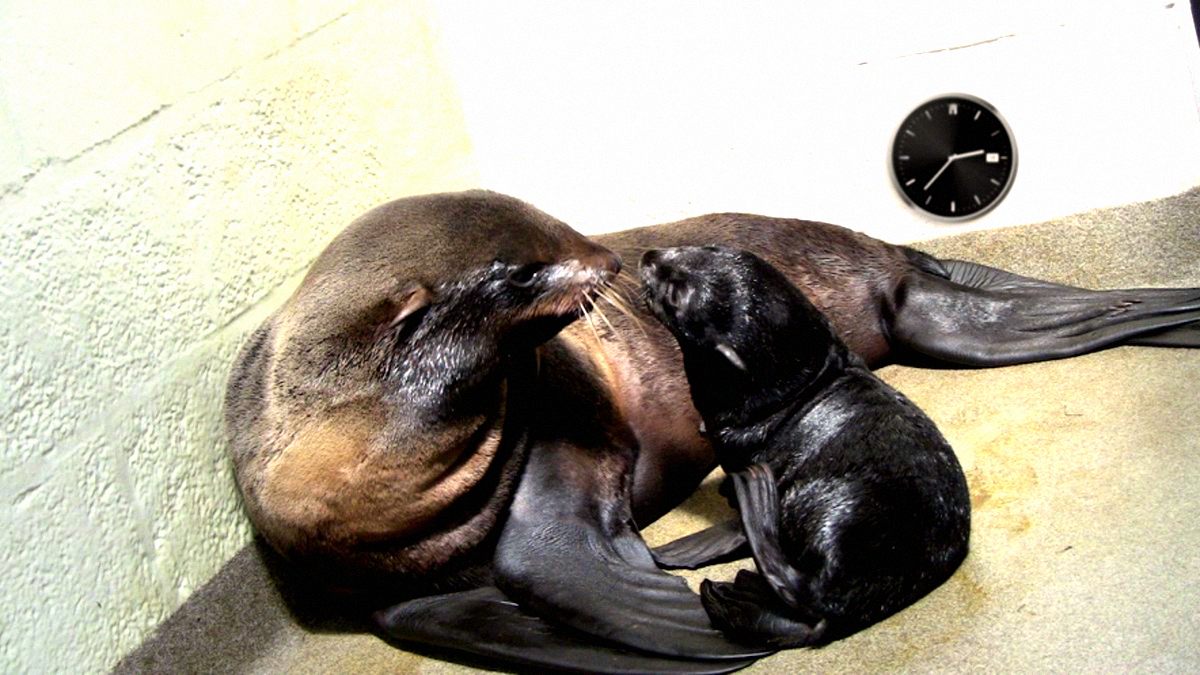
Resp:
**2:37**
